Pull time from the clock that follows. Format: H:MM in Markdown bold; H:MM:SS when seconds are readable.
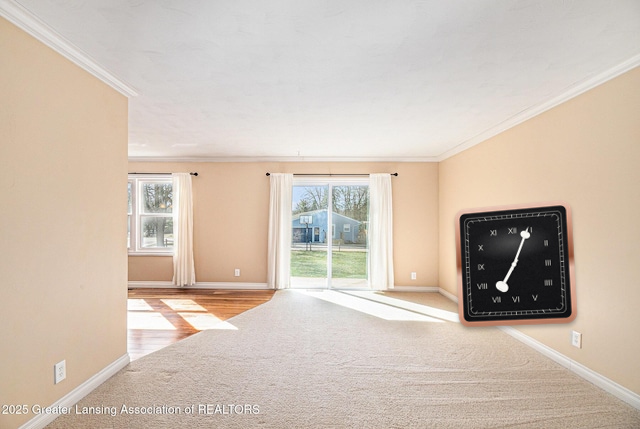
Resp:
**7:04**
